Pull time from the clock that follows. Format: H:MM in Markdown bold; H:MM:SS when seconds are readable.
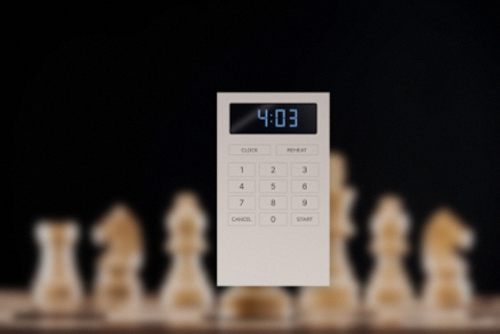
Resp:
**4:03**
